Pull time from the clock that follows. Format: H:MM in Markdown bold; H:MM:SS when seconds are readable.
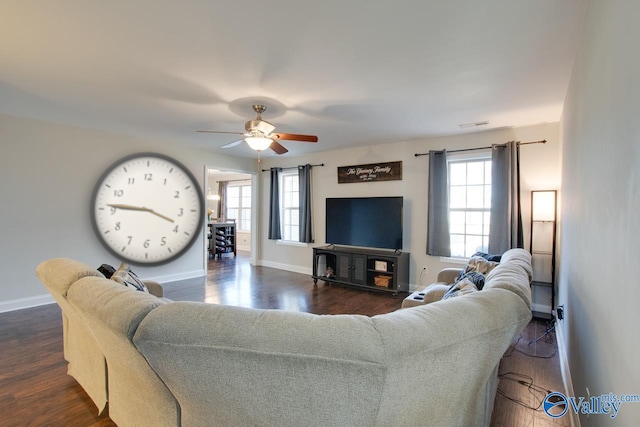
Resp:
**3:46**
